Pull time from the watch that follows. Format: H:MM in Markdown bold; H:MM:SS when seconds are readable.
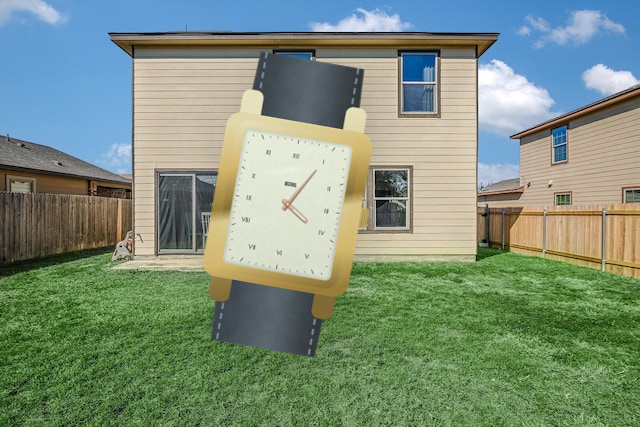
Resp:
**4:05**
